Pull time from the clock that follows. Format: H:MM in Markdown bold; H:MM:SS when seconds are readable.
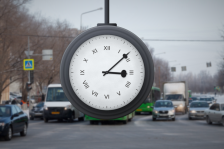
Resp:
**3:08**
